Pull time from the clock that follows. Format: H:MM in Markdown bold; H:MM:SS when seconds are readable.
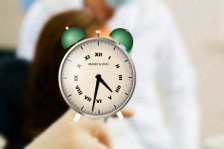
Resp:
**4:32**
